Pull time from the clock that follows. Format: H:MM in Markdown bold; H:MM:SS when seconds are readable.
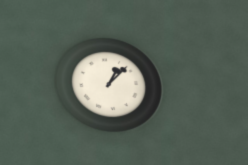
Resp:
**1:08**
